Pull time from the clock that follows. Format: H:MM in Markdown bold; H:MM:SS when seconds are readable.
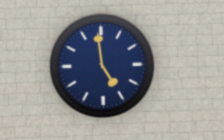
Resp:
**4:59**
